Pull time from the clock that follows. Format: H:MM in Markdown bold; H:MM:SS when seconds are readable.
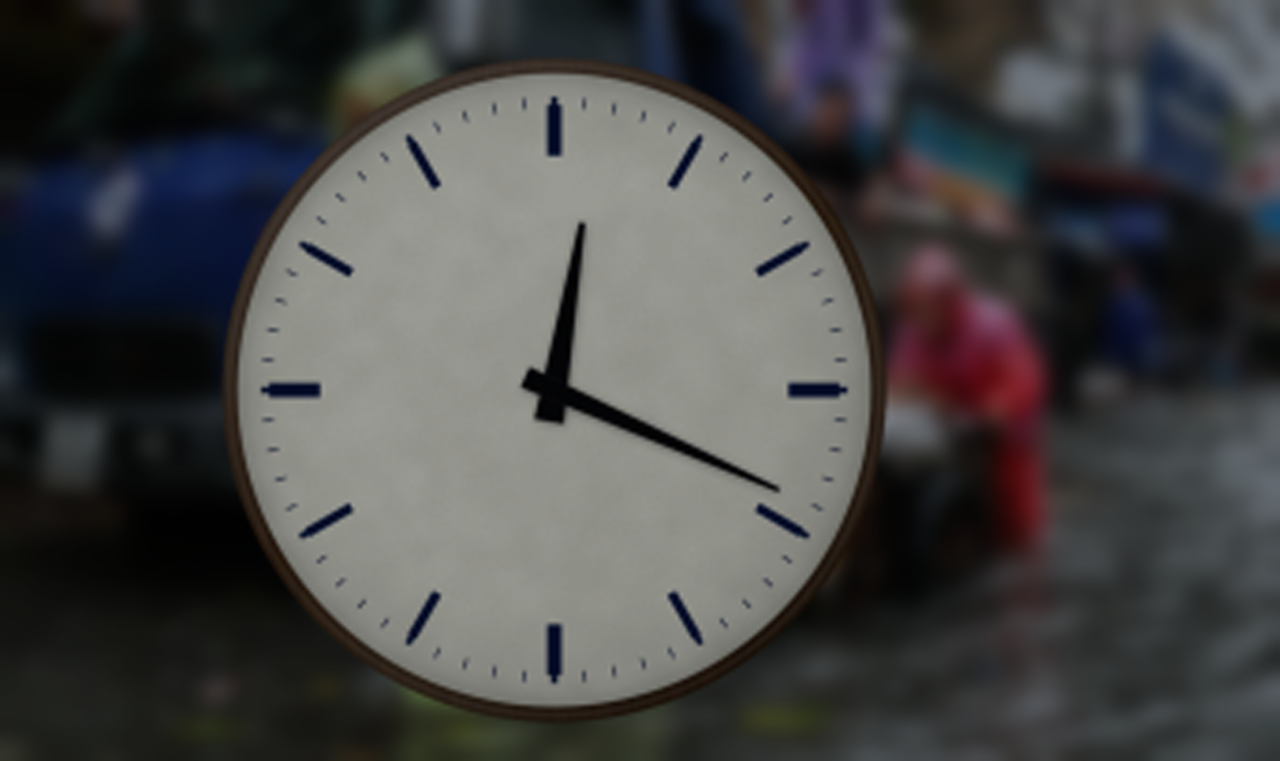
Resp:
**12:19**
